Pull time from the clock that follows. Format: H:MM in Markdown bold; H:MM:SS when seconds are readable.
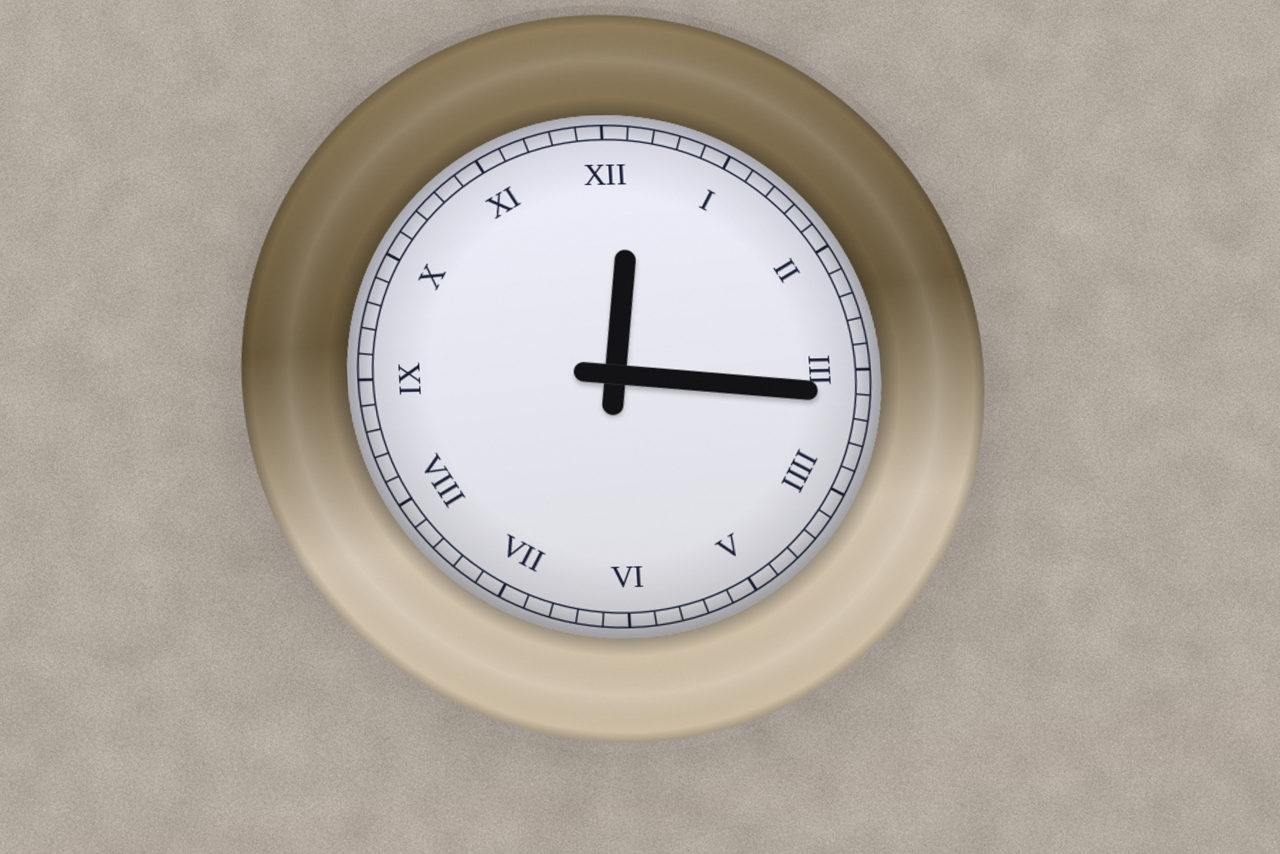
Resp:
**12:16**
